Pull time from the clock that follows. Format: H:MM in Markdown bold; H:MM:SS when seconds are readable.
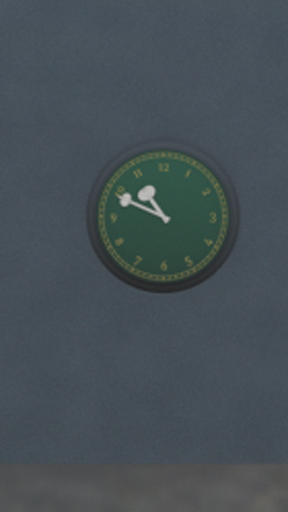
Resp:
**10:49**
